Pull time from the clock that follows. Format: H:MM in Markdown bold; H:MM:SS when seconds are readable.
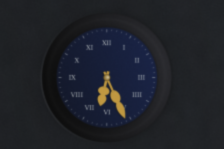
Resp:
**6:26**
